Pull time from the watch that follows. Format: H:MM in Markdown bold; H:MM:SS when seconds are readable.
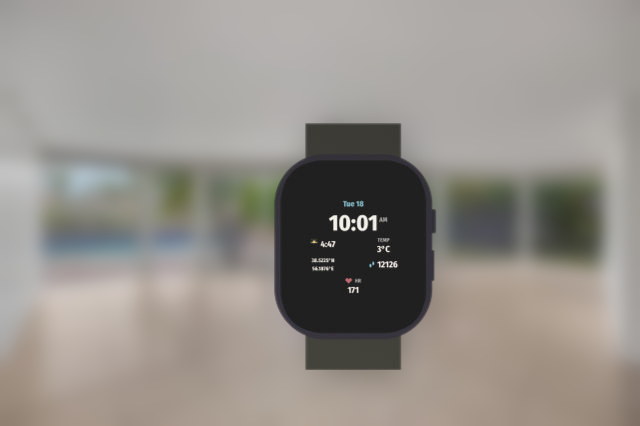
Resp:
**10:01**
